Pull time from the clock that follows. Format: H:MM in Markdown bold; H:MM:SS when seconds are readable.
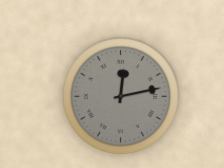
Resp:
**12:13**
